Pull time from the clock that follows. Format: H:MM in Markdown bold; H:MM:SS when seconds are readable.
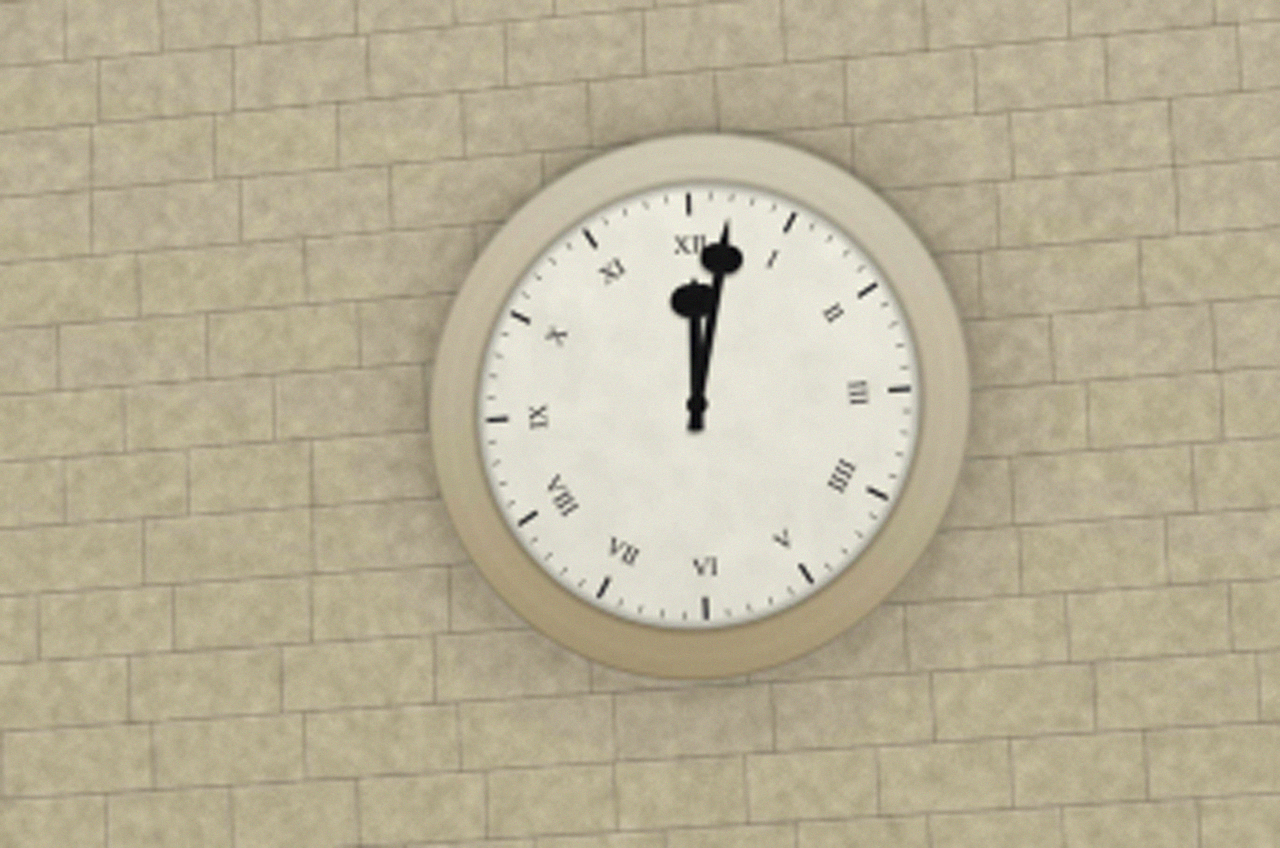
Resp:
**12:02**
